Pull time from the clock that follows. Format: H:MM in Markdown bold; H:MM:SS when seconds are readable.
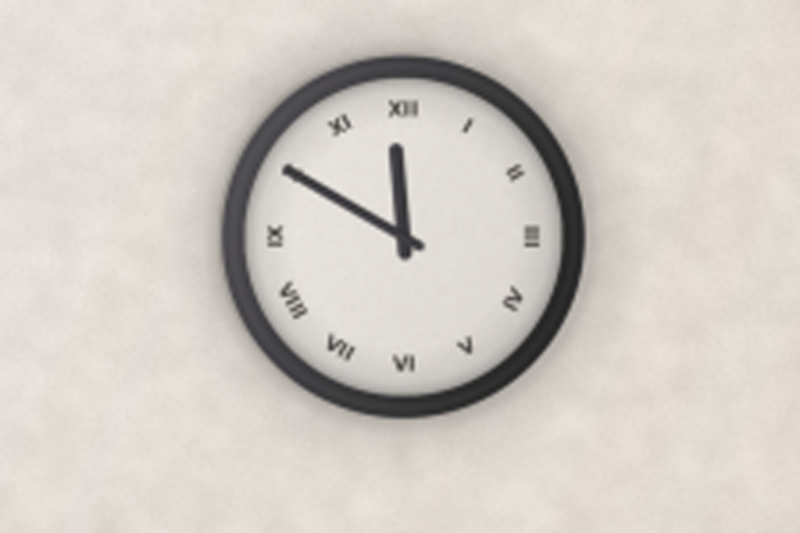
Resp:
**11:50**
